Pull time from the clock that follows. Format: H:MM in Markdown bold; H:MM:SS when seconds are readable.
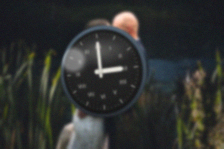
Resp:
**3:00**
